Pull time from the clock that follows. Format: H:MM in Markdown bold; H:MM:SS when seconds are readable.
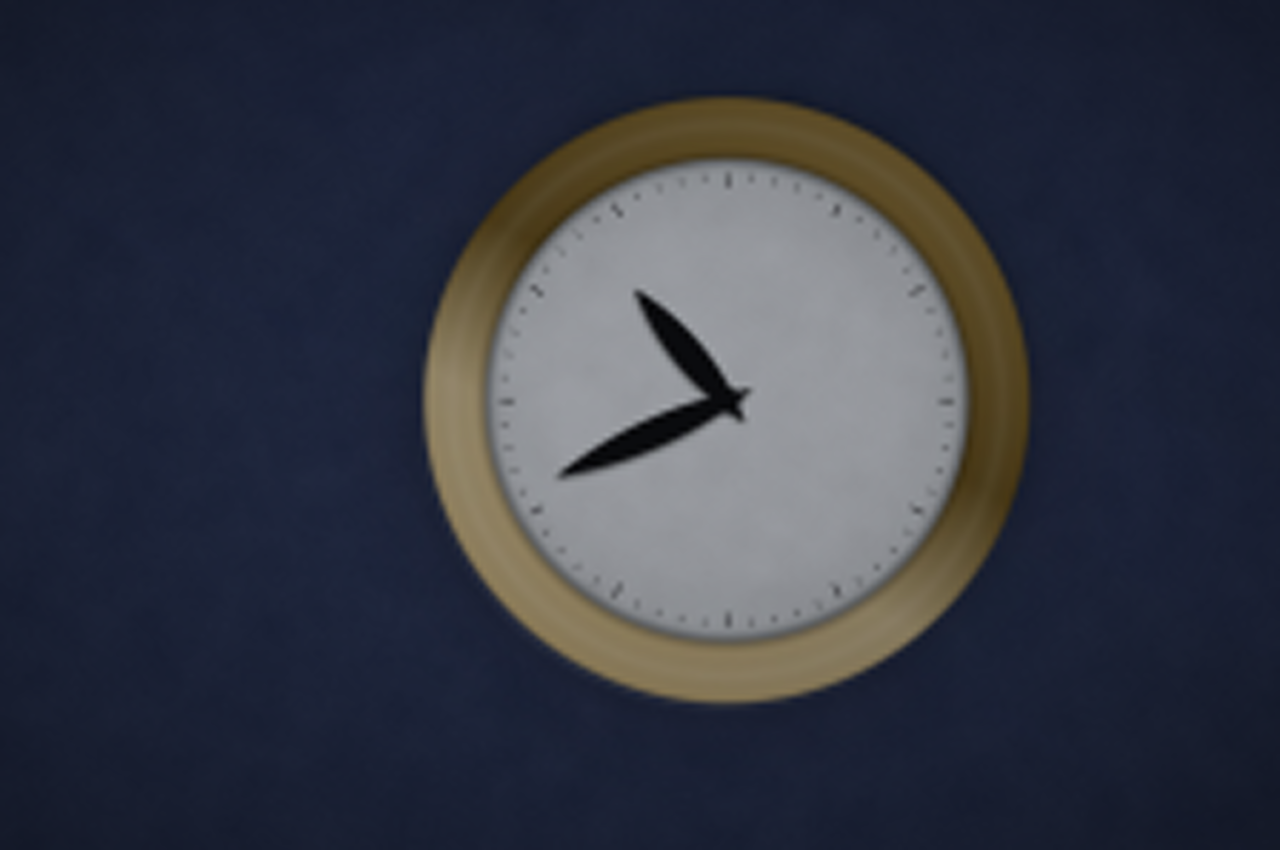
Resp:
**10:41**
